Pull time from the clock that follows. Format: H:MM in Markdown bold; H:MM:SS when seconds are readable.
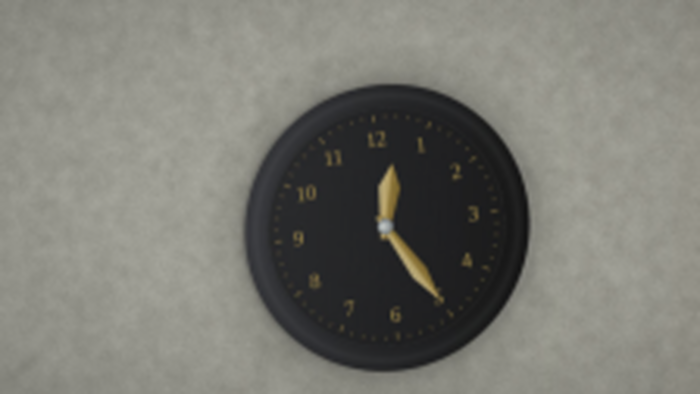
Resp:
**12:25**
